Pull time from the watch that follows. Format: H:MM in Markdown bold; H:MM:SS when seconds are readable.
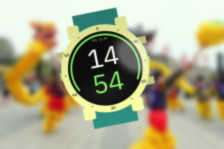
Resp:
**14:54**
